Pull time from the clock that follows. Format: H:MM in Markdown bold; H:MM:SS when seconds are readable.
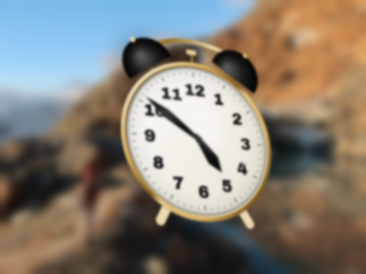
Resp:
**4:51**
